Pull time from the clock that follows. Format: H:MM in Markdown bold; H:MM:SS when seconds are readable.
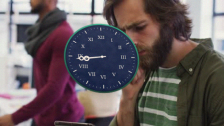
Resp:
**8:44**
